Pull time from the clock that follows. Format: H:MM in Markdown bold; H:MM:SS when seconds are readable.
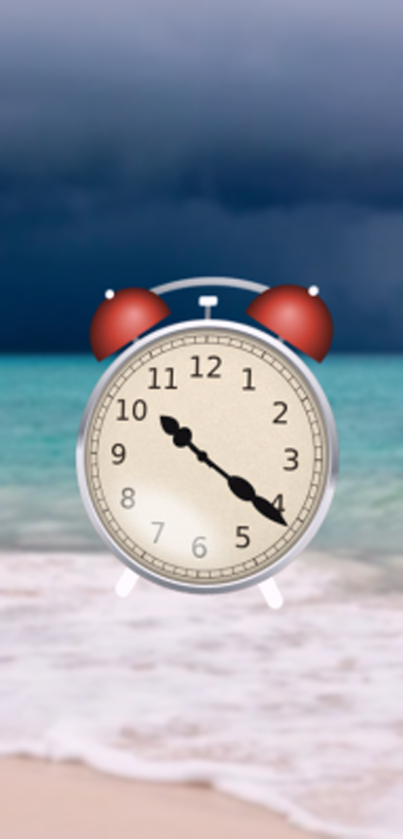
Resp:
**10:21**
